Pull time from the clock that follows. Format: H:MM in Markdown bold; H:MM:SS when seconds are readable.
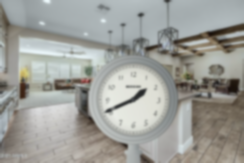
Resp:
**1:41**
